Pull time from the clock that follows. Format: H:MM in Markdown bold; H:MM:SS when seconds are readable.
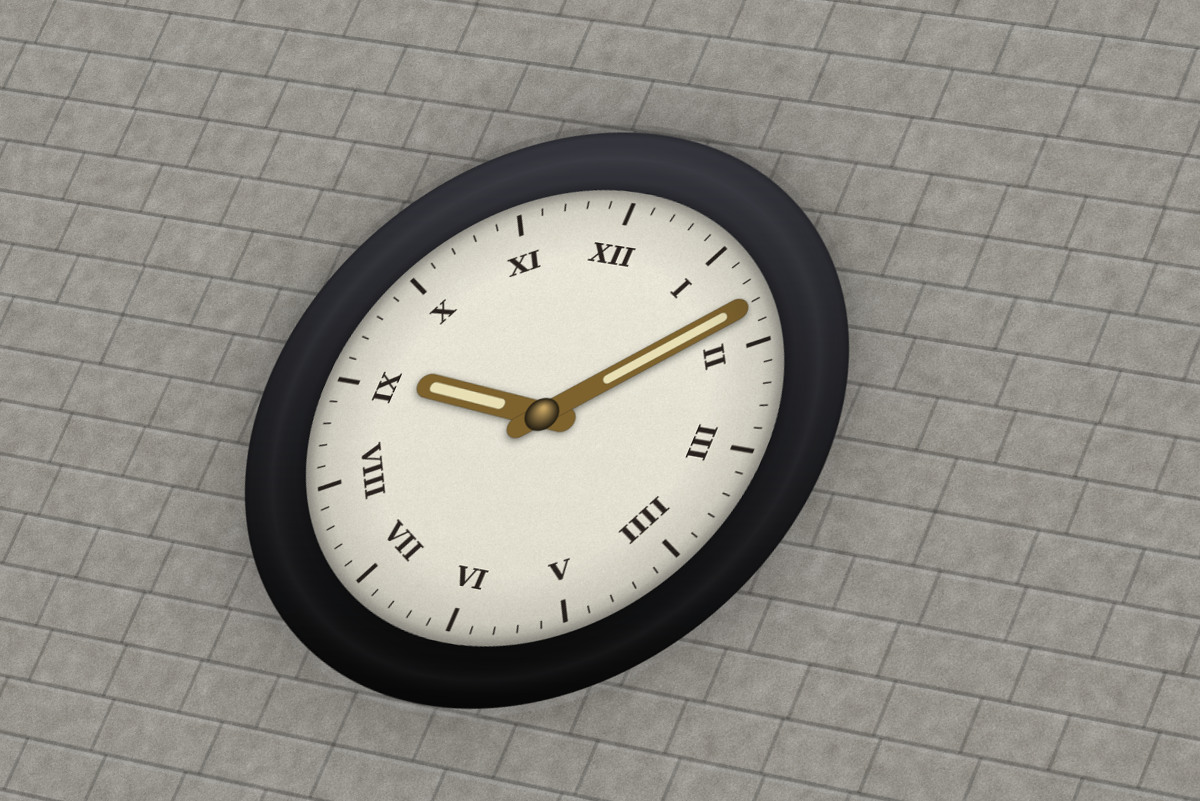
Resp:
**9:08**
